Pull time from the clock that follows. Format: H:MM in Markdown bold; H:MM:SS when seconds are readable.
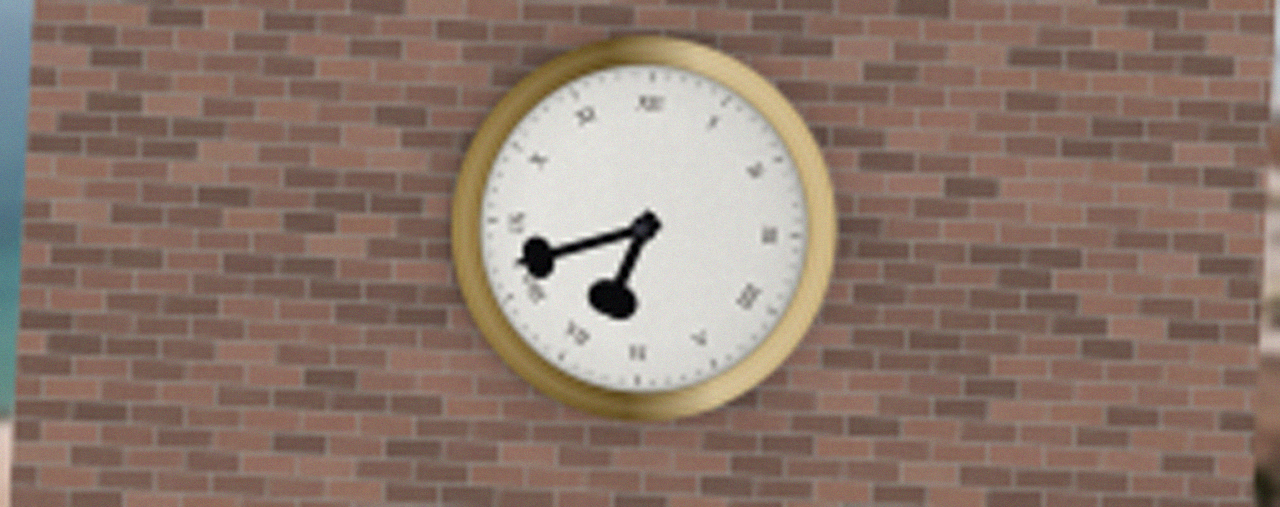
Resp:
**6:42**
